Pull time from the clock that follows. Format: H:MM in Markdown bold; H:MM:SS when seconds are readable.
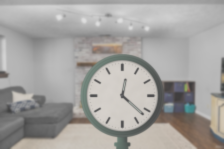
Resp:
**12:22**
